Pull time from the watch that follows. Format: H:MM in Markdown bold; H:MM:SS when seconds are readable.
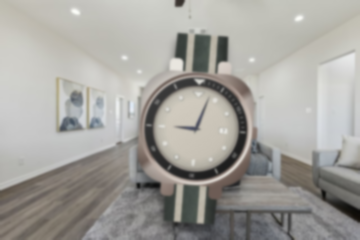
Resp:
**9:03**
